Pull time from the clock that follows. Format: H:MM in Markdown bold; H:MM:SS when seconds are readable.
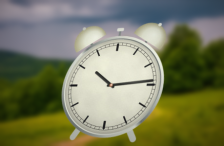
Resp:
**10:14**
